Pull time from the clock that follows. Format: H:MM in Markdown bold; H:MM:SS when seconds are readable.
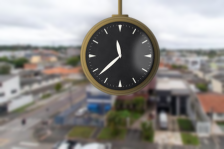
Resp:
**11:38**
